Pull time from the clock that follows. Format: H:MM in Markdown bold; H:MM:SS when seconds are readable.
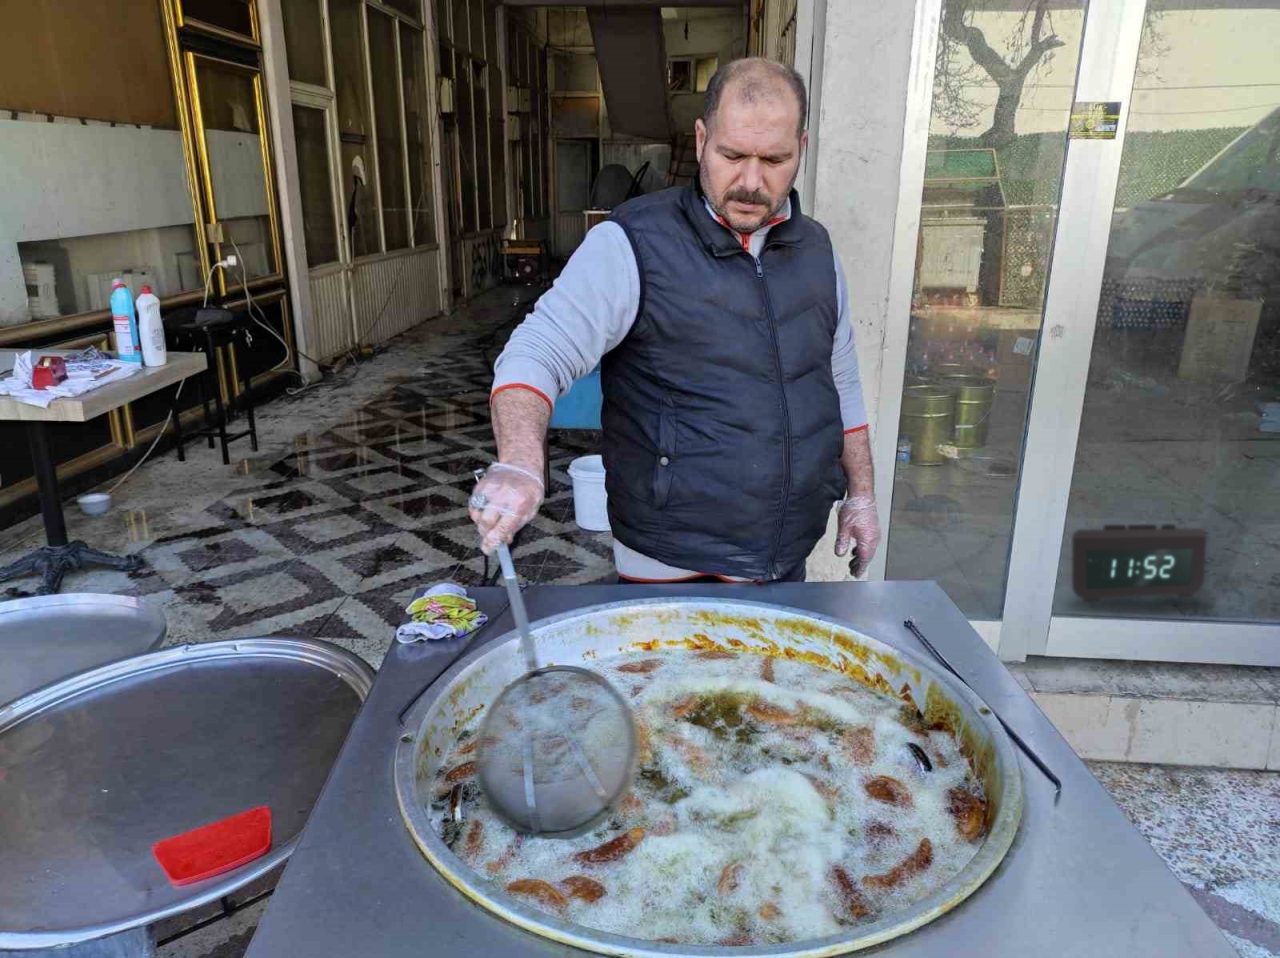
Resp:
**11:52**
